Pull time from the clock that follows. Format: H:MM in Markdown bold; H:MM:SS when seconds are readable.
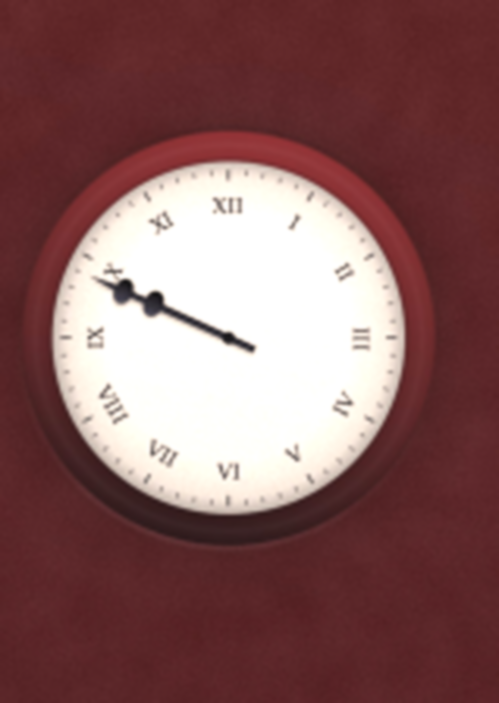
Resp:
**9:49**
